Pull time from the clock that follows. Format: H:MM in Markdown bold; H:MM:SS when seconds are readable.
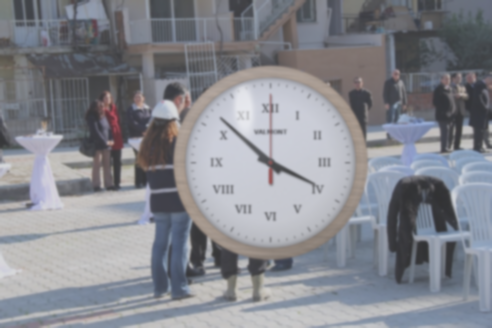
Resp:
**3:52:00**
